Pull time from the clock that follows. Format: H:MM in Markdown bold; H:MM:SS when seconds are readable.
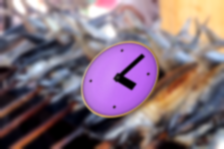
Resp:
**4:08**
